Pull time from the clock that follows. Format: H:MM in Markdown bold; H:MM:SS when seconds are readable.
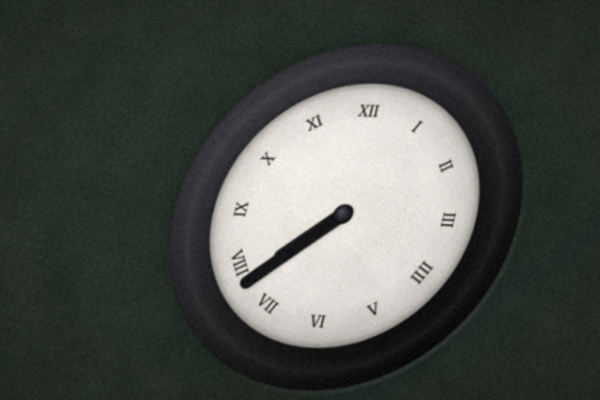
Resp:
**7:38**
